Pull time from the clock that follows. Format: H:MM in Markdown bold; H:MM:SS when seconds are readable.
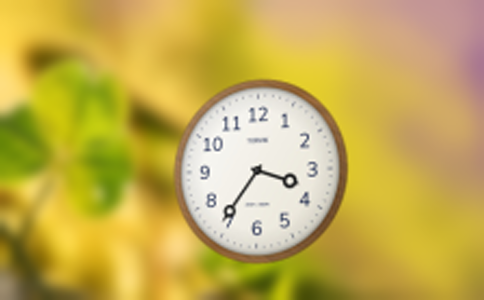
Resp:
**3:36**
